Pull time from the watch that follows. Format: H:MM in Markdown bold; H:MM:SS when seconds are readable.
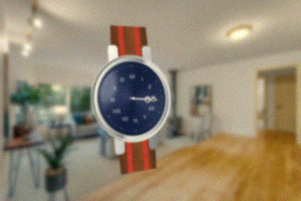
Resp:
**3:16**
